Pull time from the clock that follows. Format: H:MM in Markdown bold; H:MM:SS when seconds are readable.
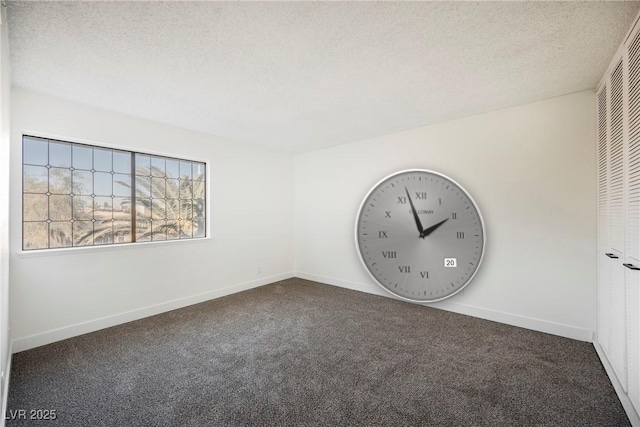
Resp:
**1:57**
